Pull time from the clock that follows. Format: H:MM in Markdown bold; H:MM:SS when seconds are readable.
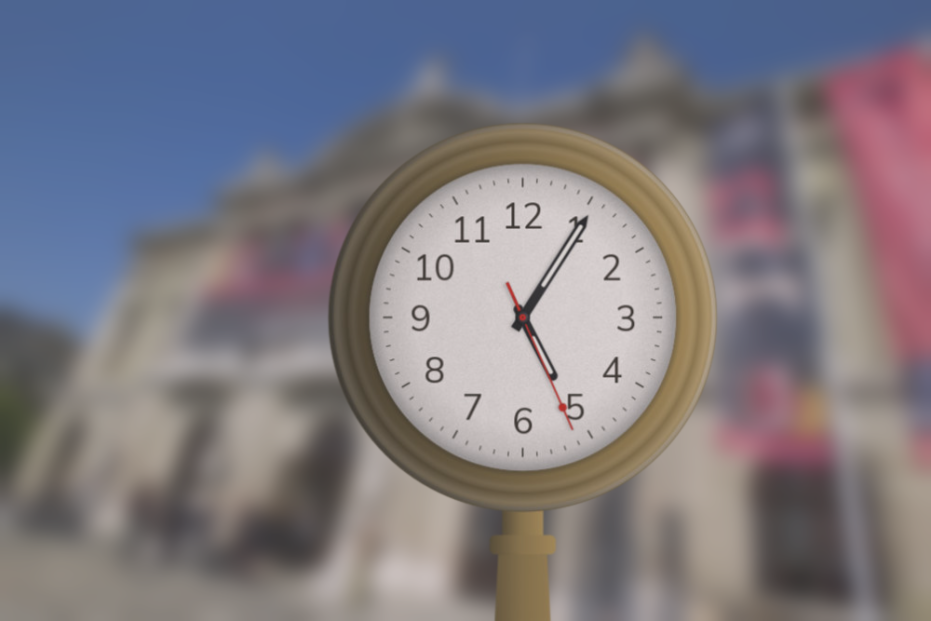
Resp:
**5:05:26**
